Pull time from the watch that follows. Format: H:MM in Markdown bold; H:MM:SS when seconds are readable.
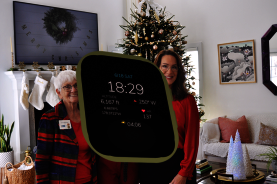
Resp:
**18:29**
